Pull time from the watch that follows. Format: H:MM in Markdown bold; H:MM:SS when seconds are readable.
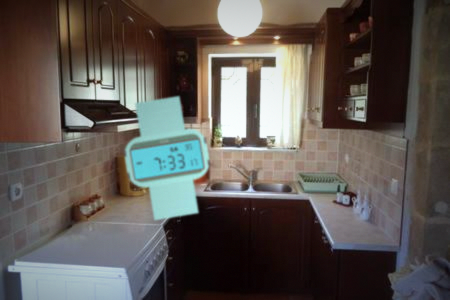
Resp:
**7:33**
